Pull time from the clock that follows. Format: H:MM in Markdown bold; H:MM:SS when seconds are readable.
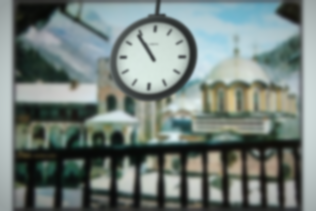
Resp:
**10:54**
